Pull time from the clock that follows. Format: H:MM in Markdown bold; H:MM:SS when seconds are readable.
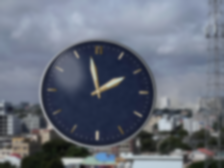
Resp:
**1:58**
